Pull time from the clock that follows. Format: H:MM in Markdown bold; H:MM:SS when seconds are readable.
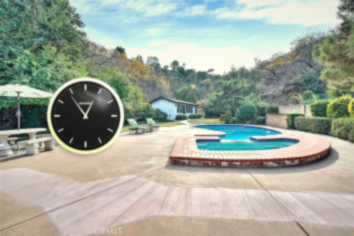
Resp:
**12:54**
